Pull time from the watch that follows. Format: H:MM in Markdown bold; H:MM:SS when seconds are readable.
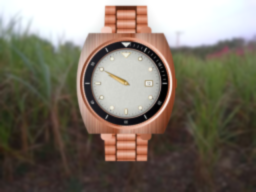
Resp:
**9:50**
